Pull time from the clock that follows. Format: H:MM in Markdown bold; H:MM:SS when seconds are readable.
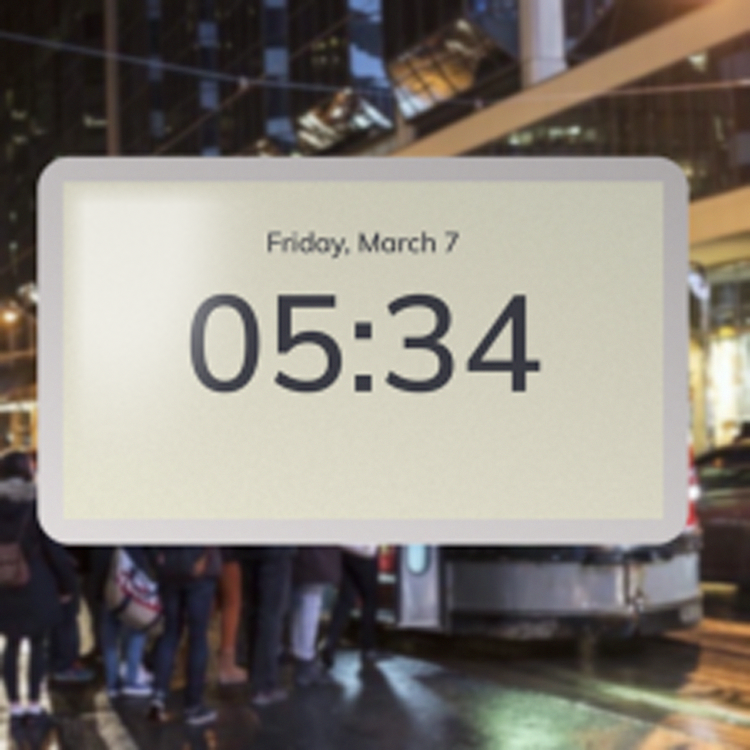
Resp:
**5:34**
